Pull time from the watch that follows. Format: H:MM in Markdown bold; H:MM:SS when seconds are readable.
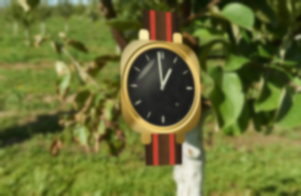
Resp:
**12:59**
